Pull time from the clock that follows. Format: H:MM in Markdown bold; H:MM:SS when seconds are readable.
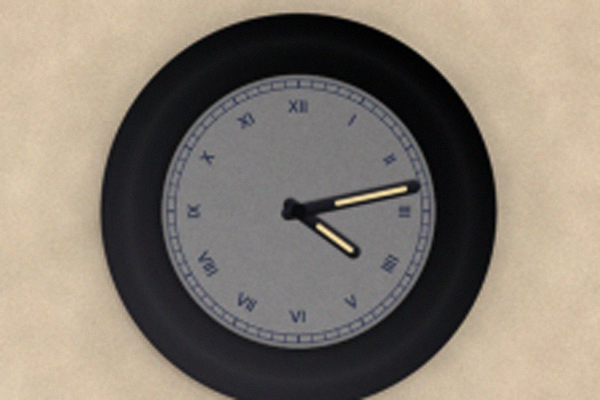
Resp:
**4:13**
